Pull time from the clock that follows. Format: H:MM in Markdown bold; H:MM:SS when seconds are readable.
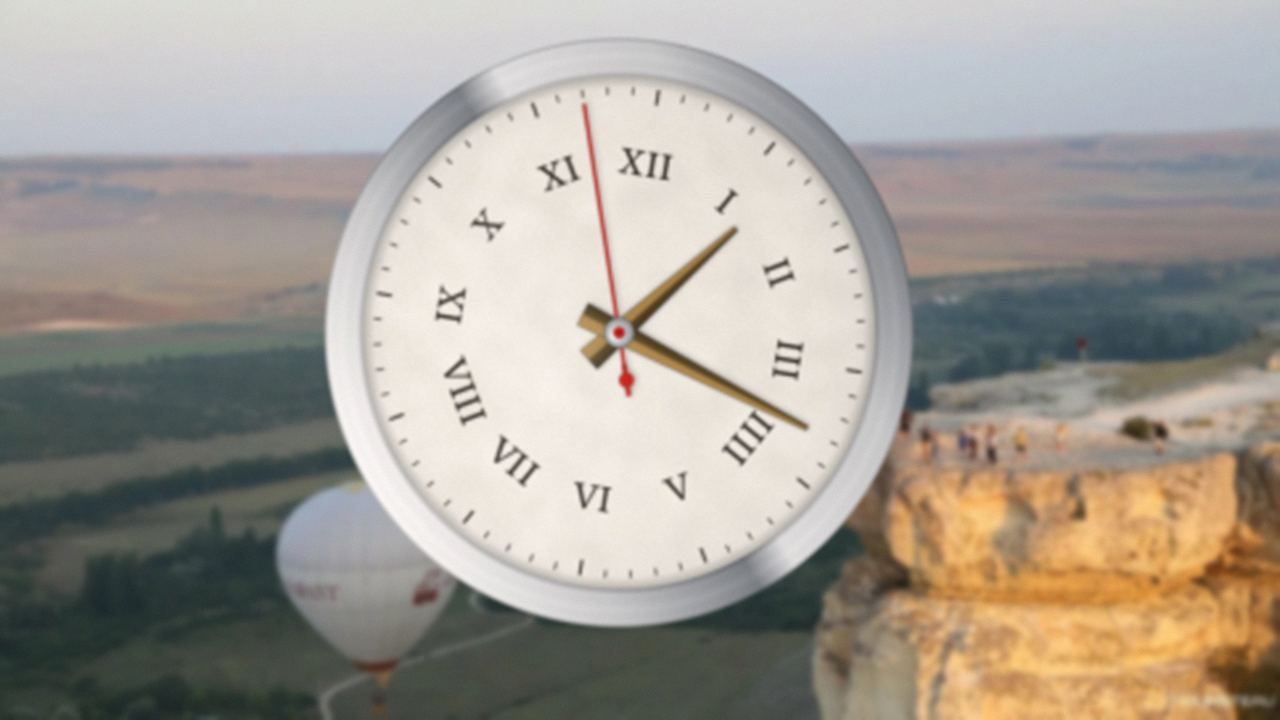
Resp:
**1:17:57**
